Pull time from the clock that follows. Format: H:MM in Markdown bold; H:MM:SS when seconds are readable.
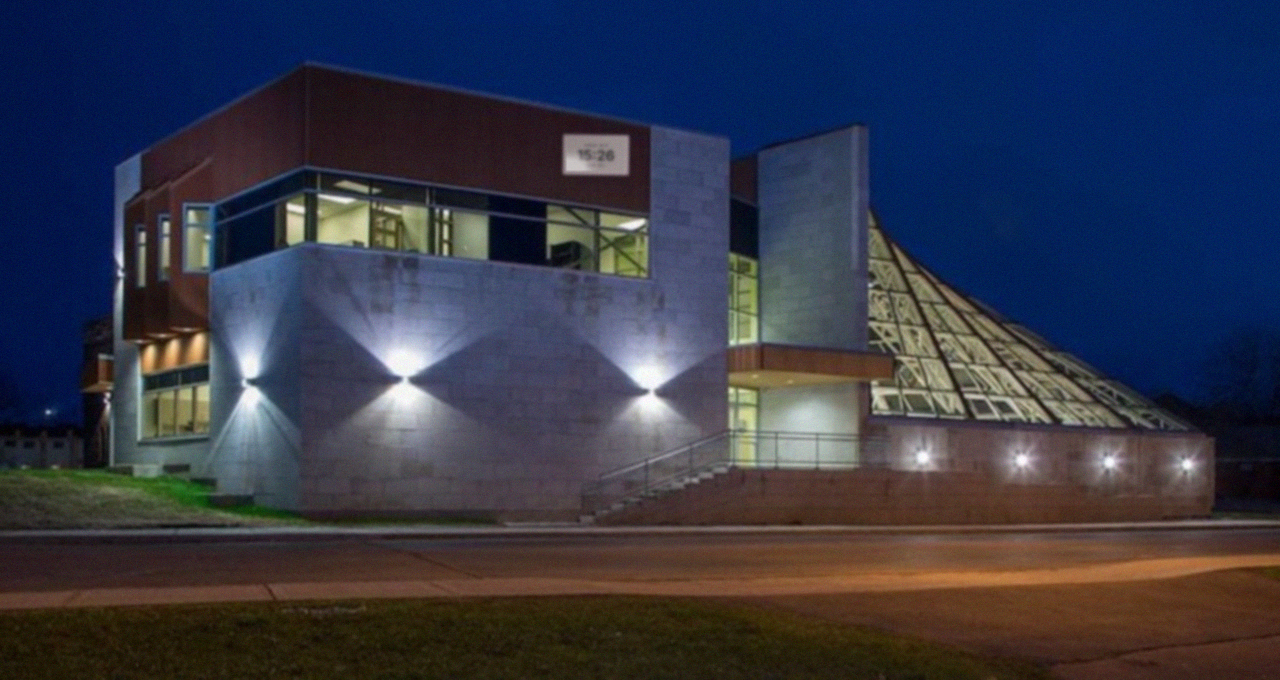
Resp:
**15:26**
